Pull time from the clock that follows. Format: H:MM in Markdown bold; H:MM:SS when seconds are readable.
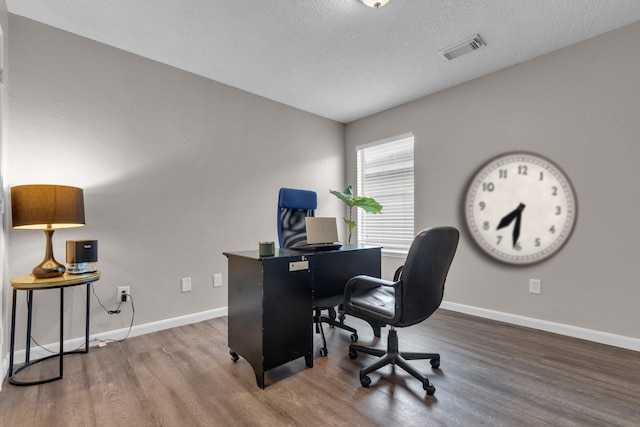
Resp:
**7:31**
